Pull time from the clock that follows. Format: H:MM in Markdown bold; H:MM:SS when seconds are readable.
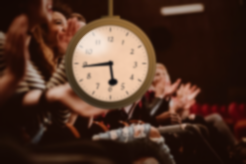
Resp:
**5:44**
